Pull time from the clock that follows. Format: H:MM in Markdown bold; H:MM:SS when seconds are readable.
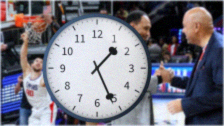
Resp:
**1:26**
